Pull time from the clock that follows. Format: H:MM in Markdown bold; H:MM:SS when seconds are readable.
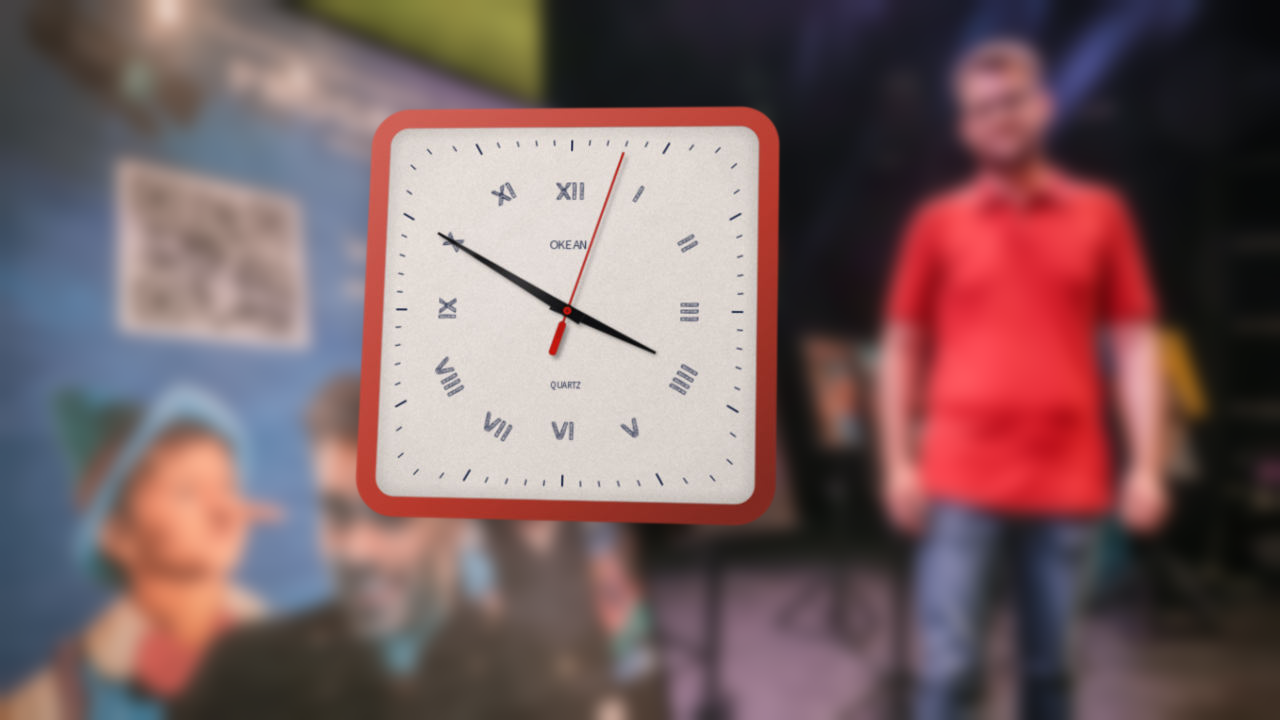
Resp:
**3:50:03**
